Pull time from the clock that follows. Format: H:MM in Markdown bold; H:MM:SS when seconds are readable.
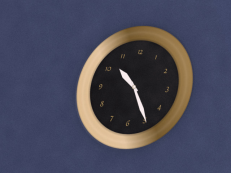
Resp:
**10:25**
